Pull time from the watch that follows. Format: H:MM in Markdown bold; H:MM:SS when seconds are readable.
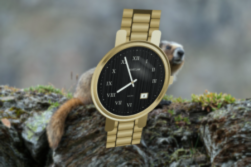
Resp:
**7:56**
